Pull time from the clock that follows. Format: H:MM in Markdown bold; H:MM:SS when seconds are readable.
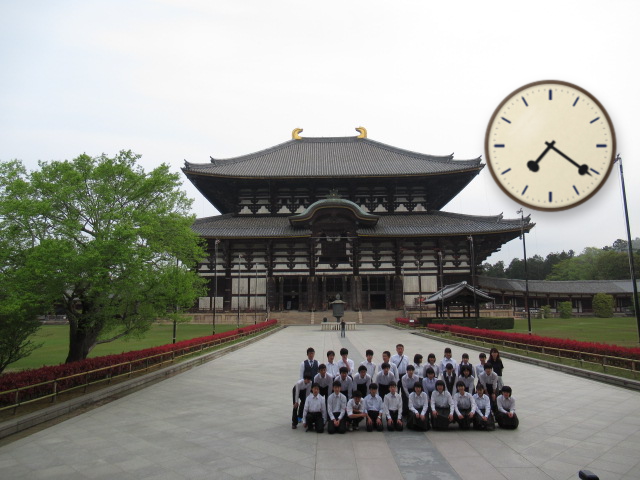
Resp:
**7:21**
